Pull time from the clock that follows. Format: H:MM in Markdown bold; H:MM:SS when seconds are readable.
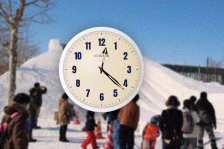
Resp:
**12:22**
